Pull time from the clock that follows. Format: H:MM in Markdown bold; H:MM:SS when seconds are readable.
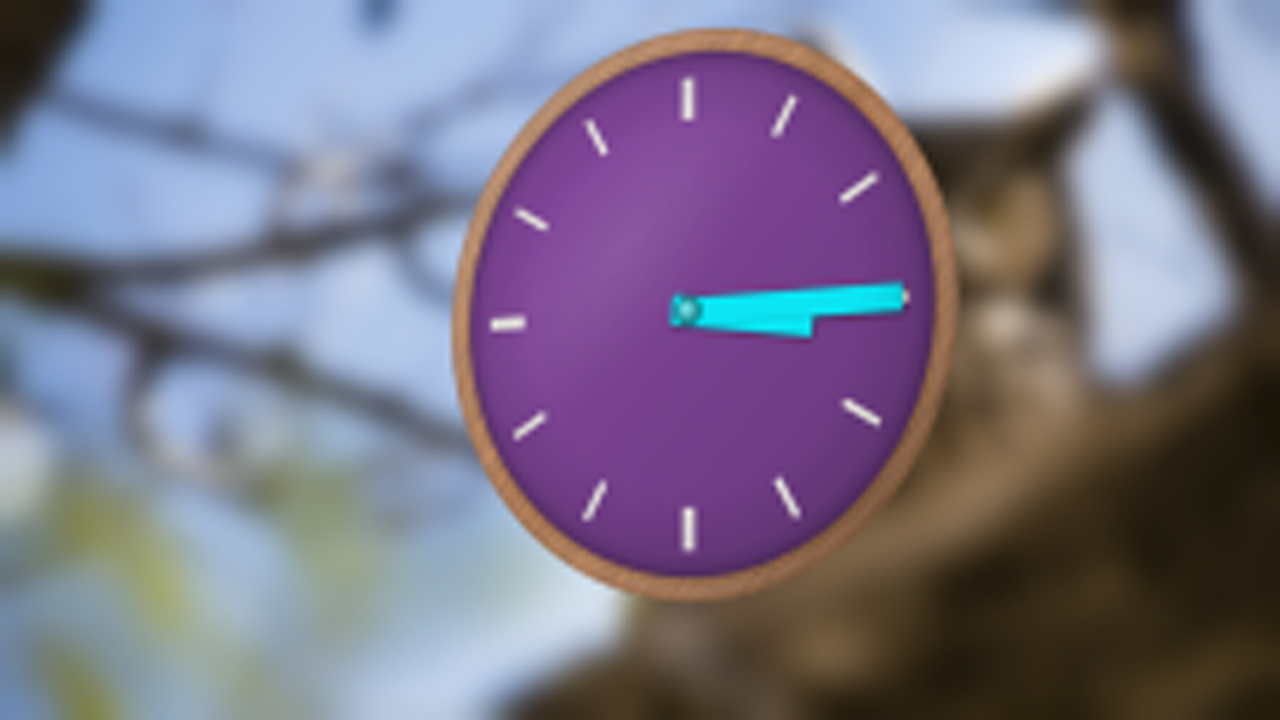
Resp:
**3:15**
